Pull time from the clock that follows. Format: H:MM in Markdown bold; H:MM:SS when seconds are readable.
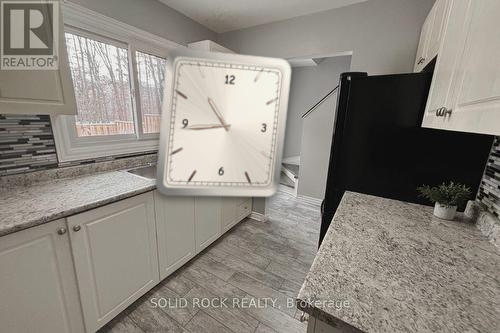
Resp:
**10:44**
